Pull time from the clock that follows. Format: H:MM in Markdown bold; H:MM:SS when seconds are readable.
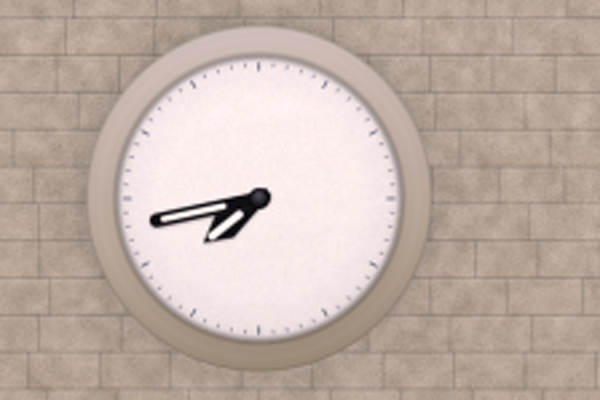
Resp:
**7:43**
